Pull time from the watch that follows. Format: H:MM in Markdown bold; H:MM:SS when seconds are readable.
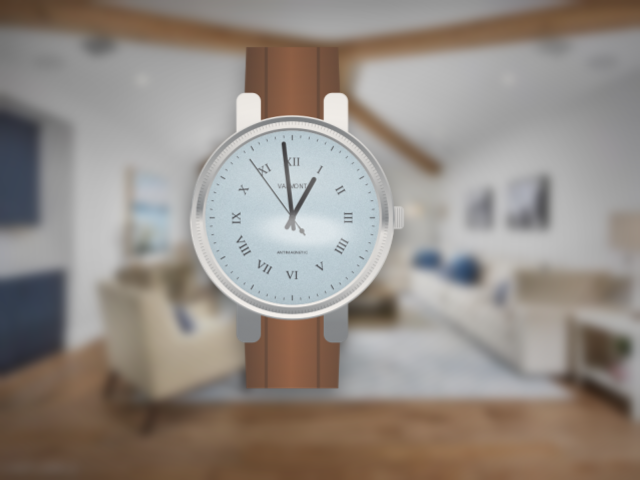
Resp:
**12:58:54**
